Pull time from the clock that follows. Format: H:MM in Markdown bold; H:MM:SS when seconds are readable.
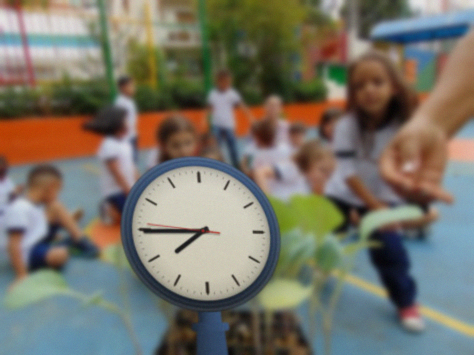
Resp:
**7:44:46**
